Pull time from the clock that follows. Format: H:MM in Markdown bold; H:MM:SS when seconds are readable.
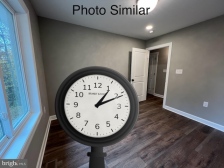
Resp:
**1:11**
